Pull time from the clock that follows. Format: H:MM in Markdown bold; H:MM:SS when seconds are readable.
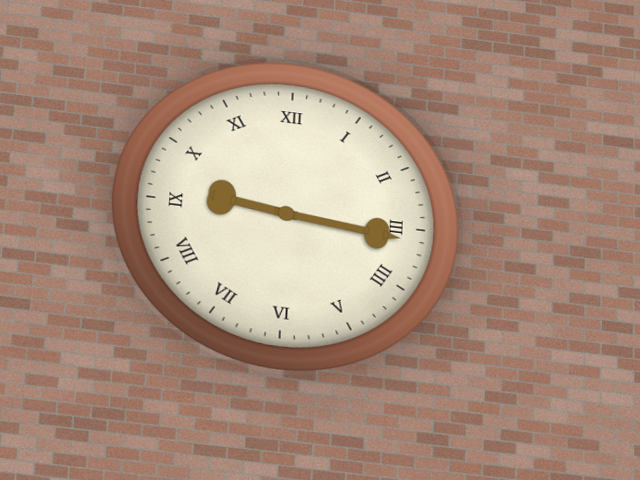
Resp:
**9:16**
